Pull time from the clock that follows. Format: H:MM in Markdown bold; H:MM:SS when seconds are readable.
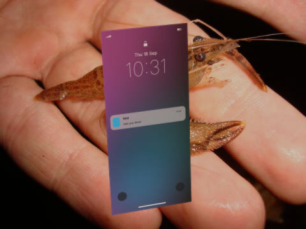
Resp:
**10:31**
